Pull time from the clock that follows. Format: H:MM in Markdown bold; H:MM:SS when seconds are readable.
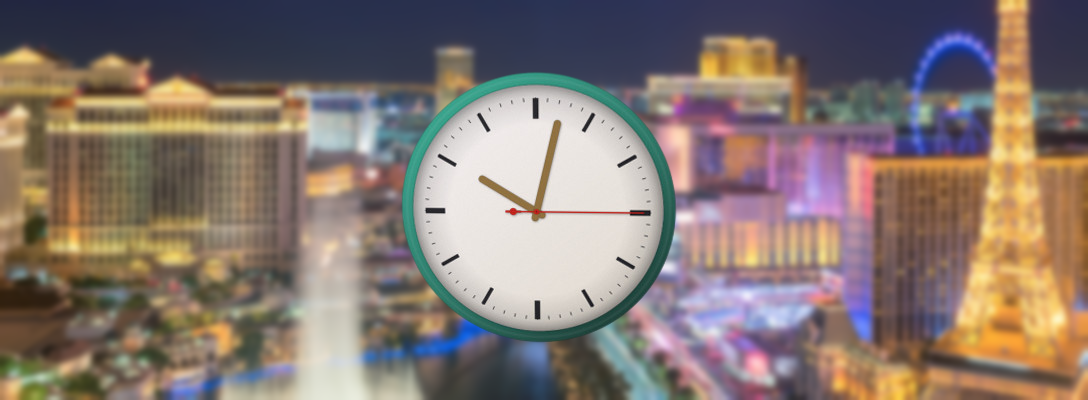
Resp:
**10:02:15**
